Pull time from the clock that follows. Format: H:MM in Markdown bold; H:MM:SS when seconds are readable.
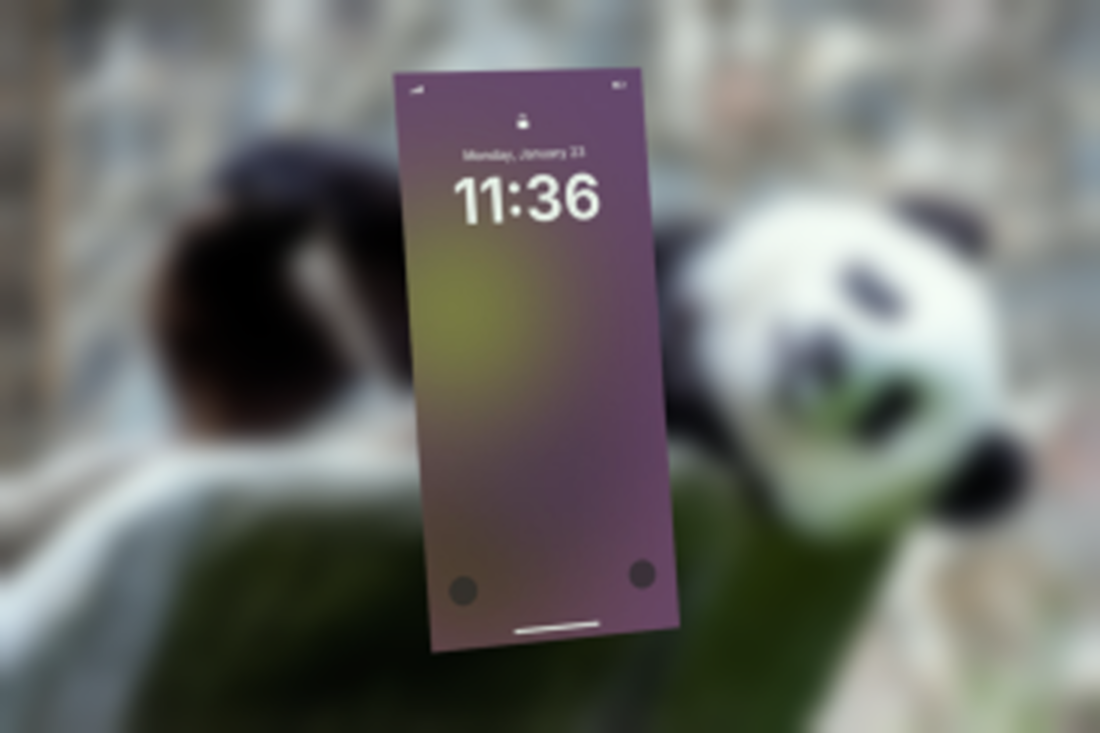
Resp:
**11:36**
